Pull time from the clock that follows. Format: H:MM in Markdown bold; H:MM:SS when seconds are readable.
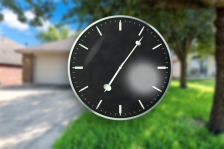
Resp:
**7:06**
